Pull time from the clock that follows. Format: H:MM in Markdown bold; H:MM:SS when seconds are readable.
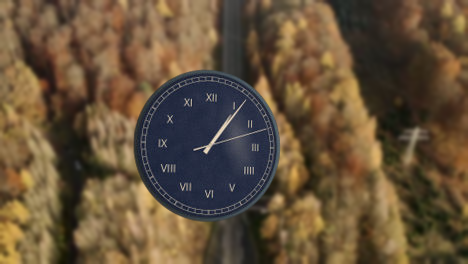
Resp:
**1:06:12**
